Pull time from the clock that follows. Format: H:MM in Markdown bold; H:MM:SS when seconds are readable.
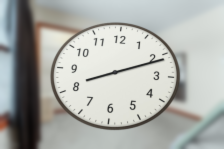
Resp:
**8:11**
